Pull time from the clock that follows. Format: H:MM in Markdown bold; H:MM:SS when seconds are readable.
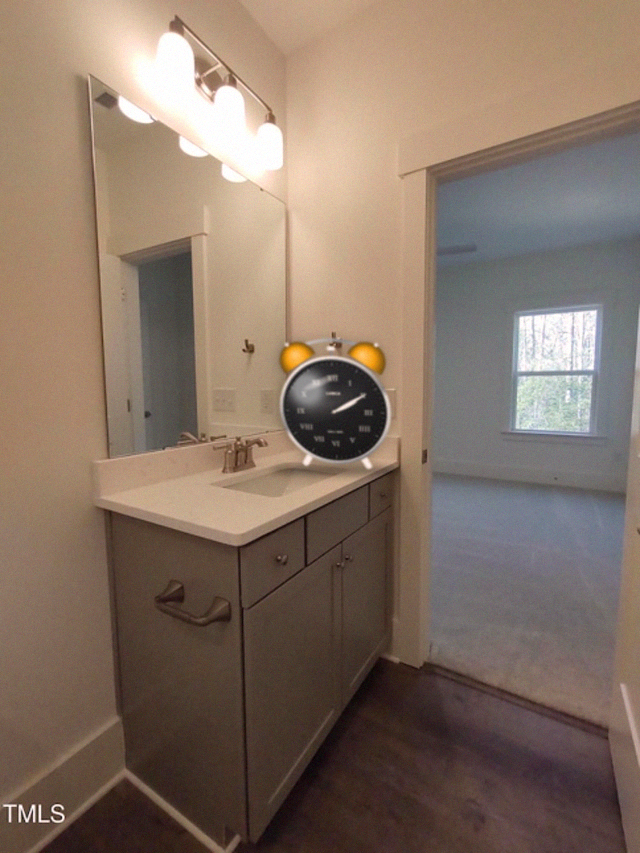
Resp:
**2:10**
